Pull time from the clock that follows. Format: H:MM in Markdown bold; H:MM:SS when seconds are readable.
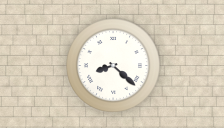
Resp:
**8:22**
